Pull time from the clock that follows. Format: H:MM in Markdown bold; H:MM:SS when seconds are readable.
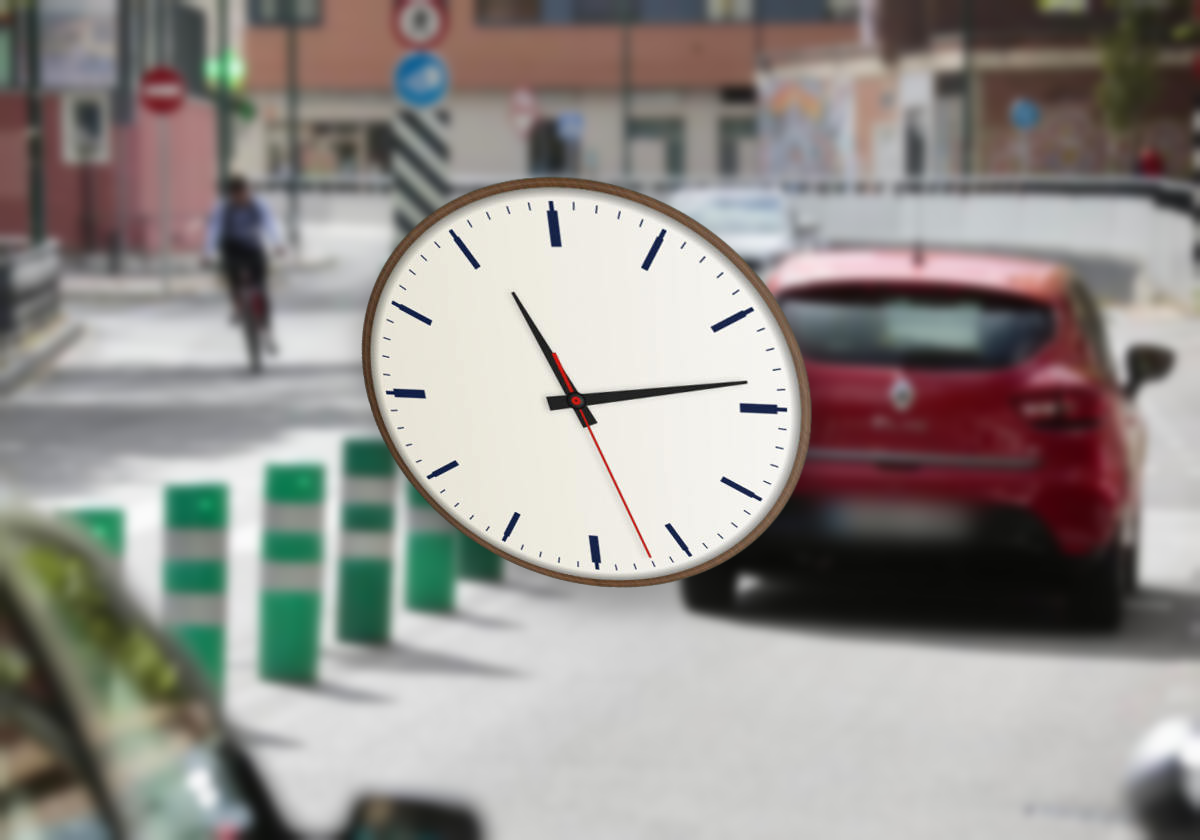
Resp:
**11:13:27**
